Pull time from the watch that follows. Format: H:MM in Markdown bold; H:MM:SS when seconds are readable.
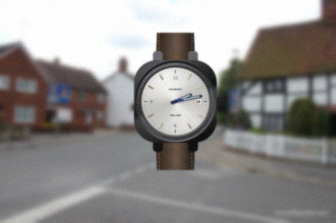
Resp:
**2:13**
